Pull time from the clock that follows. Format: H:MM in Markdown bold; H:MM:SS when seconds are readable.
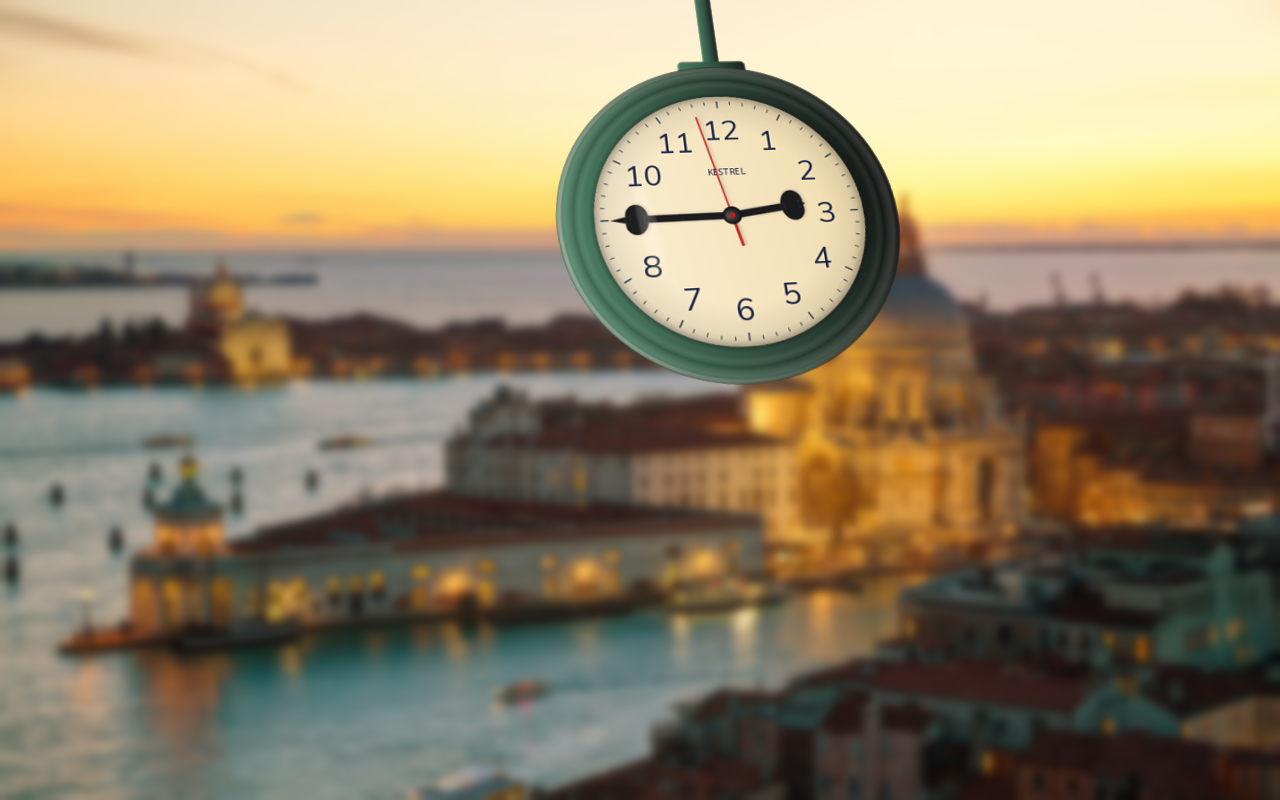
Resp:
**2:44:58**
